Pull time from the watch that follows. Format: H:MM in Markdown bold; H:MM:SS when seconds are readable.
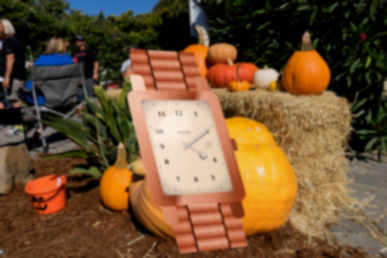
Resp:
**4:10**
